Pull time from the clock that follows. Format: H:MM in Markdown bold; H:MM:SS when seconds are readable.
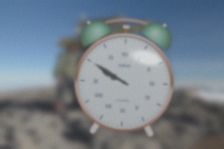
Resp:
**9:50**
